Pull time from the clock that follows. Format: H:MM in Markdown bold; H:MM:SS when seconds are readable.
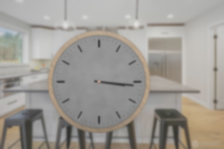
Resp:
**3:16**
